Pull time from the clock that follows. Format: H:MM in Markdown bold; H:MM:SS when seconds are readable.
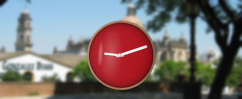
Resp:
**9:12**
